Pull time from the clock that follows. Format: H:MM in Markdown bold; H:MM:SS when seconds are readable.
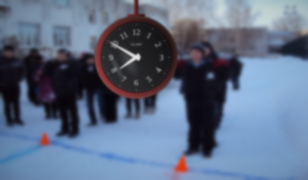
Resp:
**7:50**
